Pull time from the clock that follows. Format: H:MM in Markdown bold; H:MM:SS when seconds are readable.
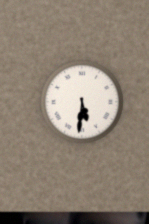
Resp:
**5:31**
